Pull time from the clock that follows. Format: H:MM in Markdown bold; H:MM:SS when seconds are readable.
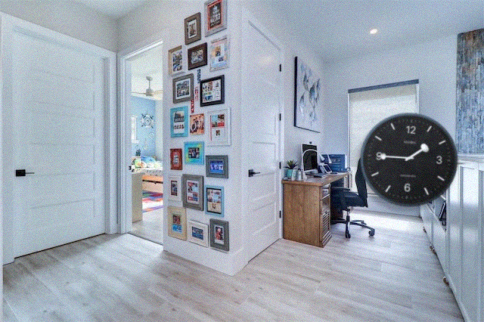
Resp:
**1:45**
